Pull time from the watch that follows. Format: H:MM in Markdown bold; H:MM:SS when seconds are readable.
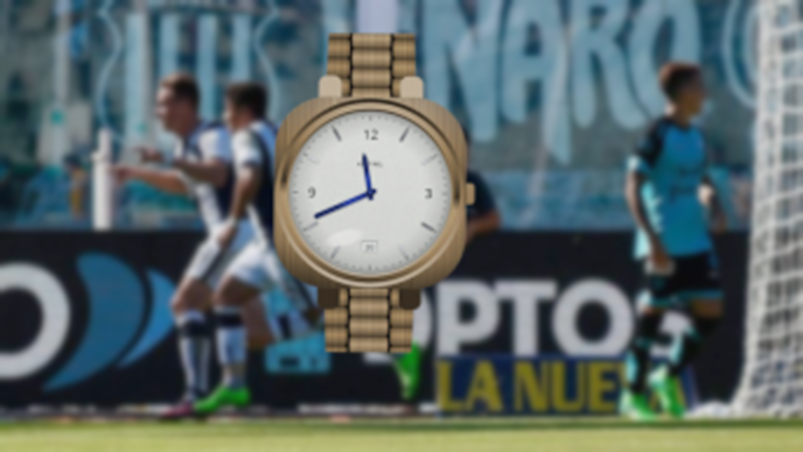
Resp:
**11:41**
